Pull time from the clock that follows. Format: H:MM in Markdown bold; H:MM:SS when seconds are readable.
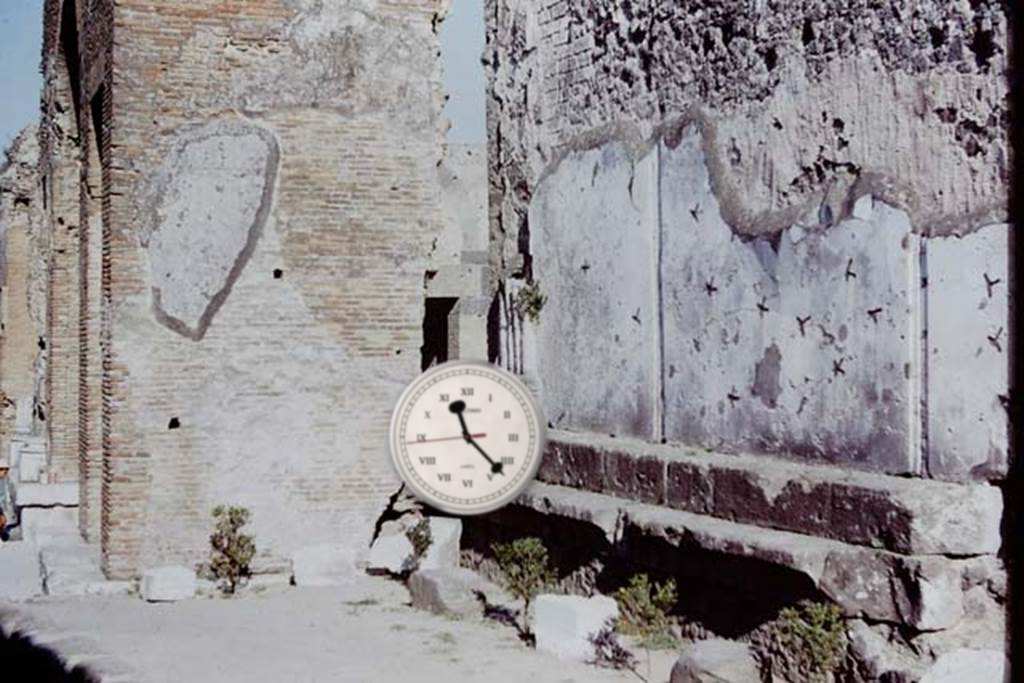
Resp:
**11:22:44**
